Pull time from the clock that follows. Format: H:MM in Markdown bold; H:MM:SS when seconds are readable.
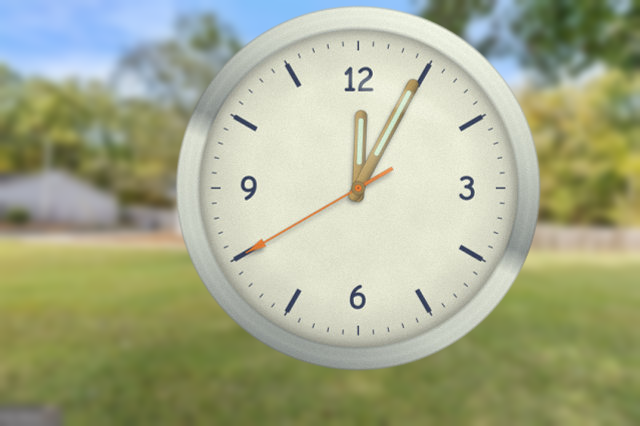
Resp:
**12:04:40**
